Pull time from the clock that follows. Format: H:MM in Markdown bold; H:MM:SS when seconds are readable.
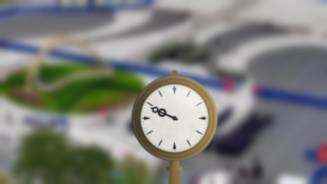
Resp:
**9:49**
